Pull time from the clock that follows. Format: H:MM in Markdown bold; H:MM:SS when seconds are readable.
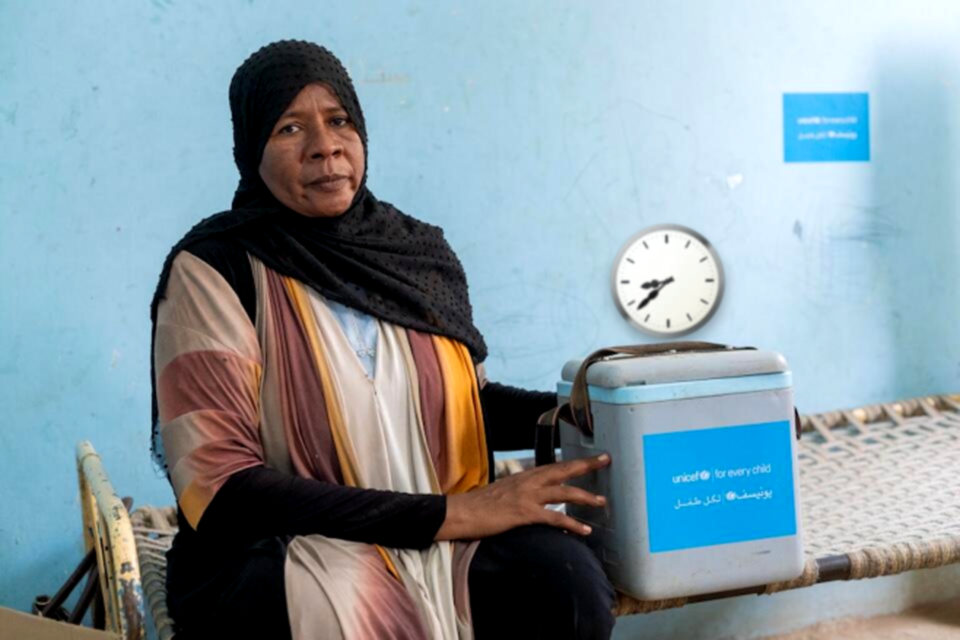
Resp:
**8:38**
